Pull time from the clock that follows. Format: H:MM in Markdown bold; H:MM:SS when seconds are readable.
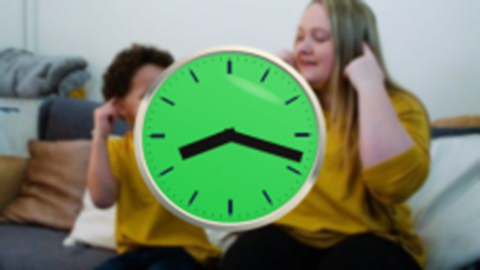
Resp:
**8:18**
